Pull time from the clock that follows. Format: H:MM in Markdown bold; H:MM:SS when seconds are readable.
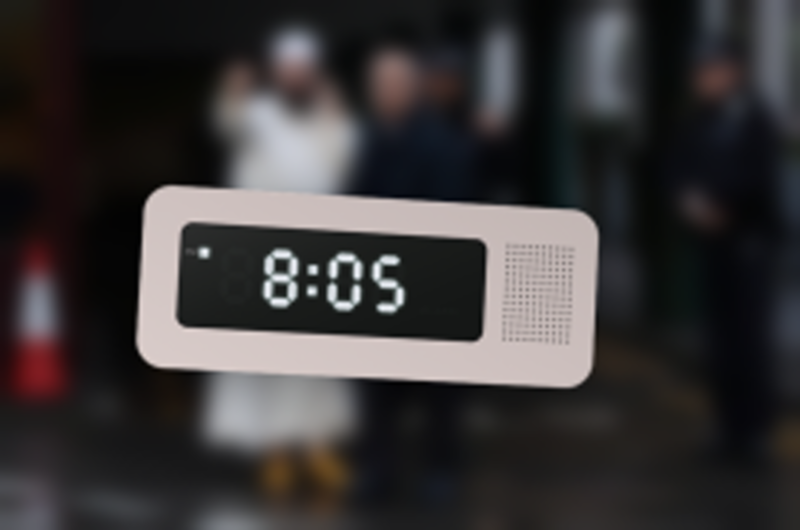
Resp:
**8:05**
